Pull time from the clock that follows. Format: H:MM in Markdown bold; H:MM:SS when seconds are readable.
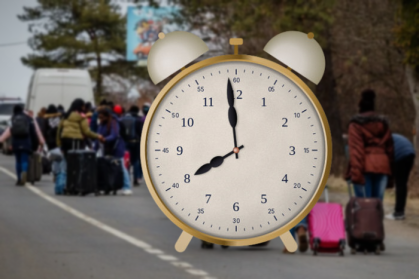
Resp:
**7:59**
